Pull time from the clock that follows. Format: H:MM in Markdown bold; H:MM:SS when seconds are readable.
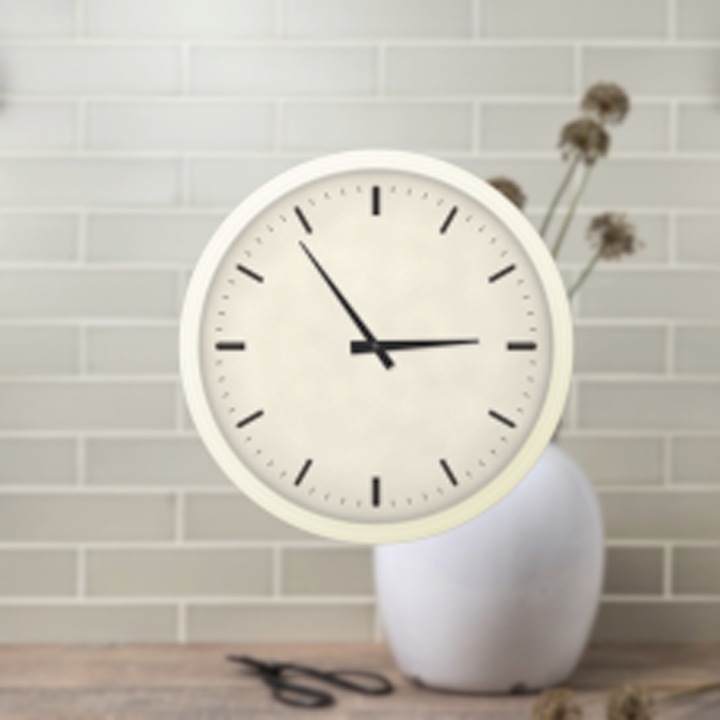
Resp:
**2:54**
